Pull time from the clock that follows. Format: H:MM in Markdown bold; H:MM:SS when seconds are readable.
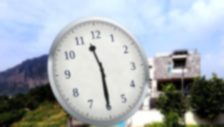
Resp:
**11:30**
